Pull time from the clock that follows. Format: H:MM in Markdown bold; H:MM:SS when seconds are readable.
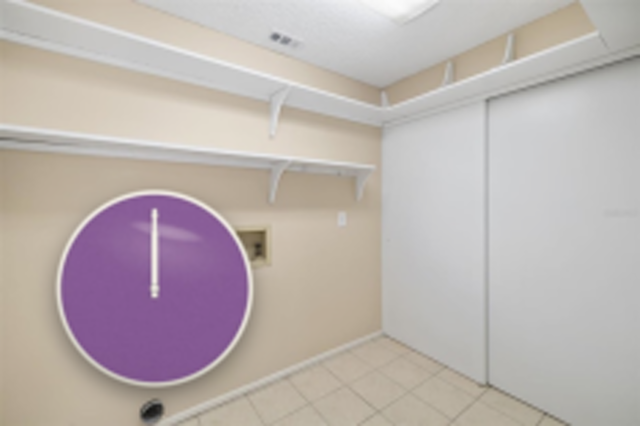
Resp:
**12:00**
